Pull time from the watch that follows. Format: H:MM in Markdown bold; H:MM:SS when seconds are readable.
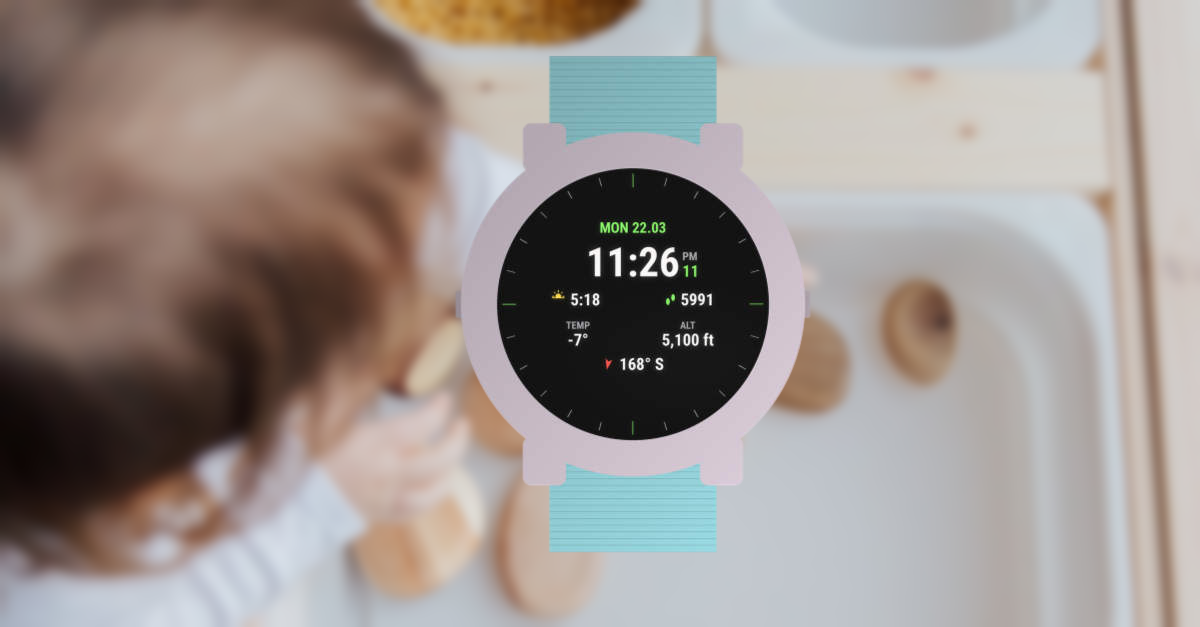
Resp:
**11:26:11**
